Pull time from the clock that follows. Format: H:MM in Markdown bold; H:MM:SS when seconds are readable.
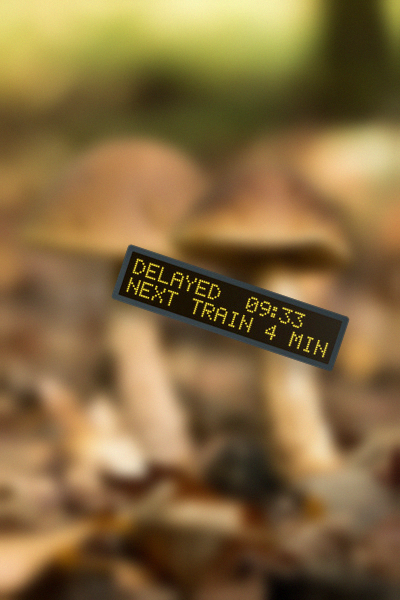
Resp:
**9:33**
